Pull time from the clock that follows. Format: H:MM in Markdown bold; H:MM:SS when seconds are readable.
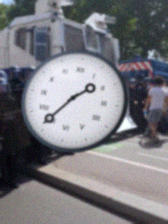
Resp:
**1:36**
